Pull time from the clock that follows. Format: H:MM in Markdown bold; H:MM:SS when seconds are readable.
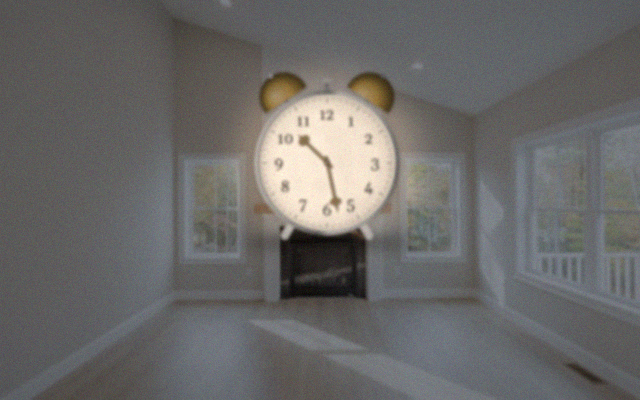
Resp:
**10:28**
